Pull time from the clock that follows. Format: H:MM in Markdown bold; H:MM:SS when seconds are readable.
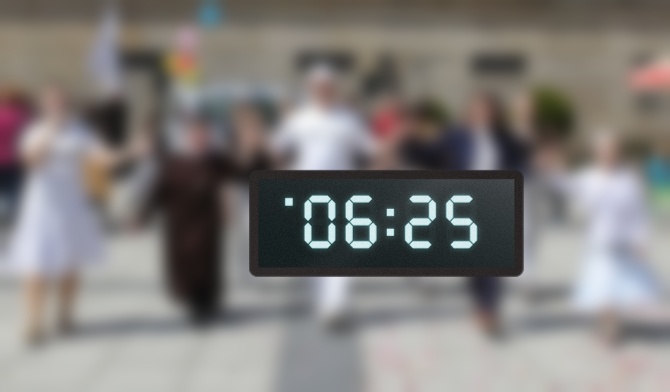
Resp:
**6:25**
